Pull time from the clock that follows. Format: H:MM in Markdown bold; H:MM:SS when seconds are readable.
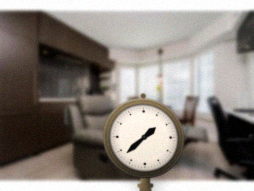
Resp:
**1:38**
